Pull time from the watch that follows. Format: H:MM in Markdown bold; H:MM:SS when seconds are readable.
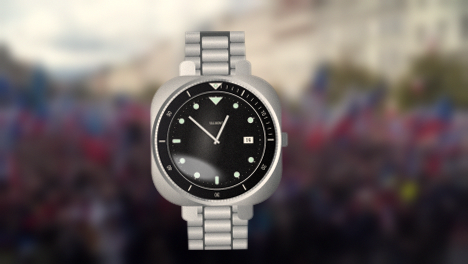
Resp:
**12:52**
